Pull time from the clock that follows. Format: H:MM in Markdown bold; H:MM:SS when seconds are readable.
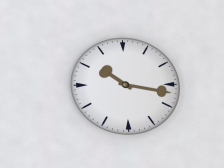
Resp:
**10:17**
